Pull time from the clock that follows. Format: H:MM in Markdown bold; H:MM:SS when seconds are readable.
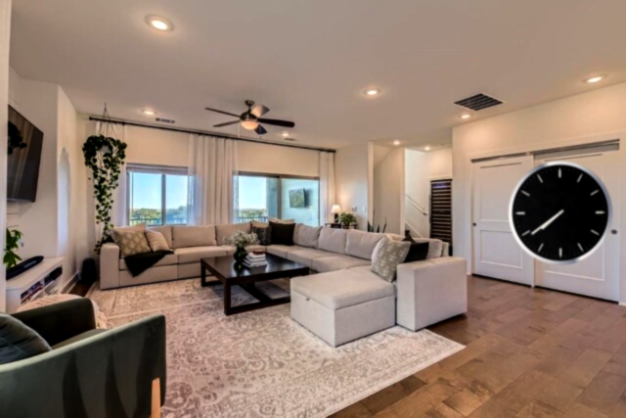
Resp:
**7:39**
